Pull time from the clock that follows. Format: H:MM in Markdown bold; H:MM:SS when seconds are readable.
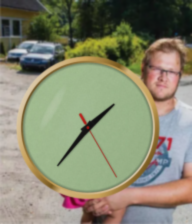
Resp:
**1:36:25**
